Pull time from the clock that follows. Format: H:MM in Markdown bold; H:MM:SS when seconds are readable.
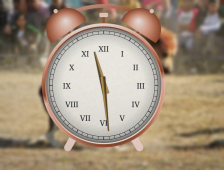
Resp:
**11:29**
